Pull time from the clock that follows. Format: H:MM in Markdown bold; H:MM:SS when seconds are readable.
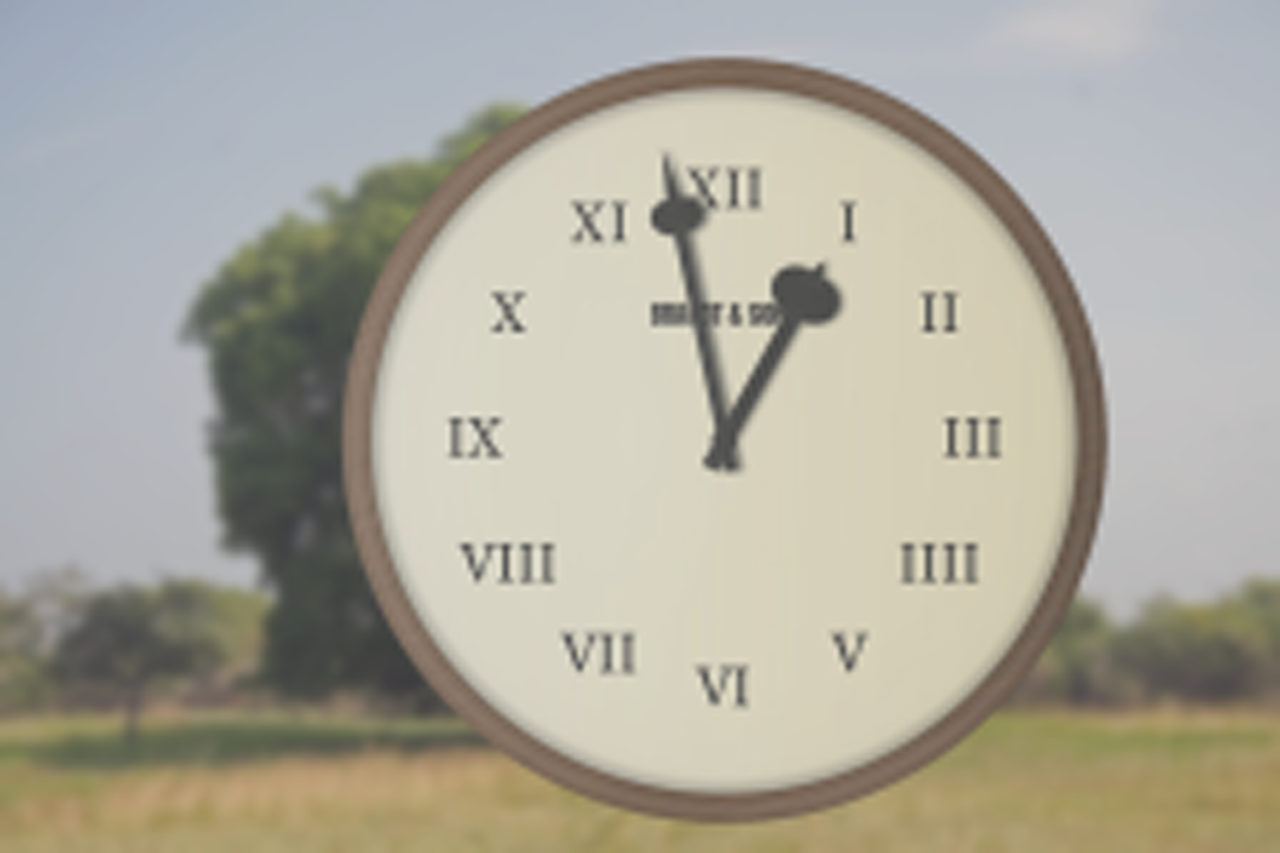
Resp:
**12:58**
